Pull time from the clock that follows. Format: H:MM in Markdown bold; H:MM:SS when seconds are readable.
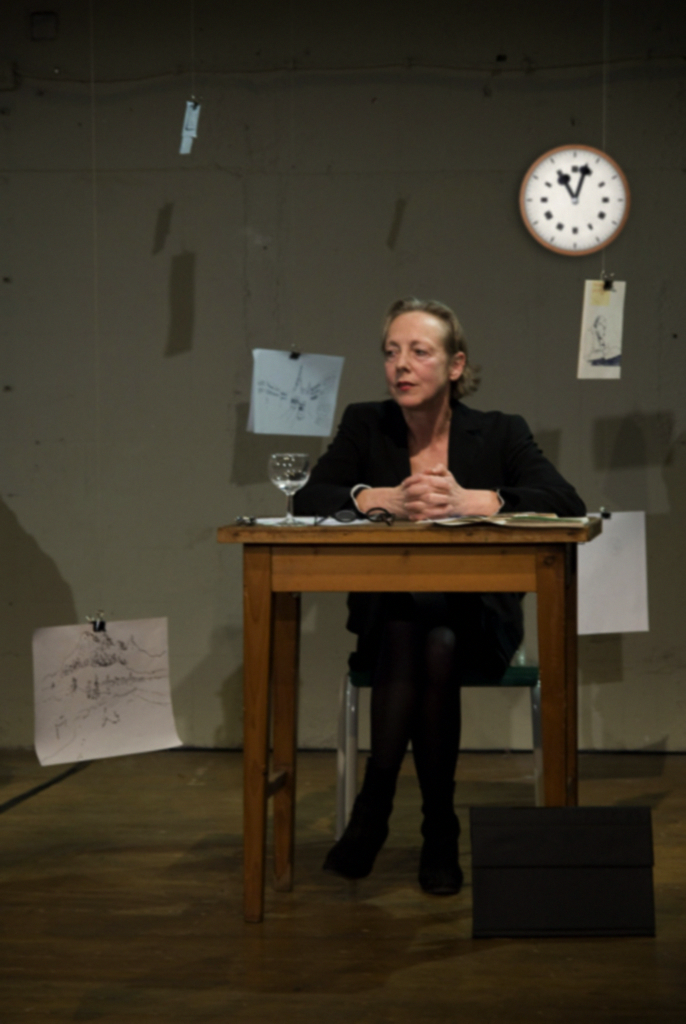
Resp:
**11:03**
